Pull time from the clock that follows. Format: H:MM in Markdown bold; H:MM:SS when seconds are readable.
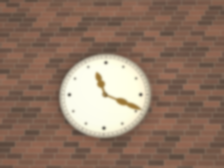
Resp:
**11:19**
